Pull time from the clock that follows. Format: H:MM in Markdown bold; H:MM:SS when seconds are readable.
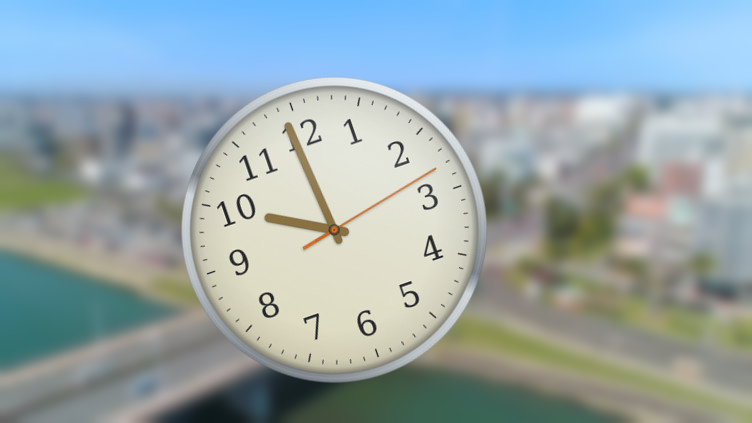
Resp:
**9:59:13**
